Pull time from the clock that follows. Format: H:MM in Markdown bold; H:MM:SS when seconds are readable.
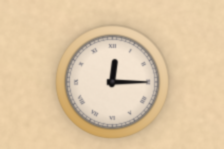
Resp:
**12:15**
